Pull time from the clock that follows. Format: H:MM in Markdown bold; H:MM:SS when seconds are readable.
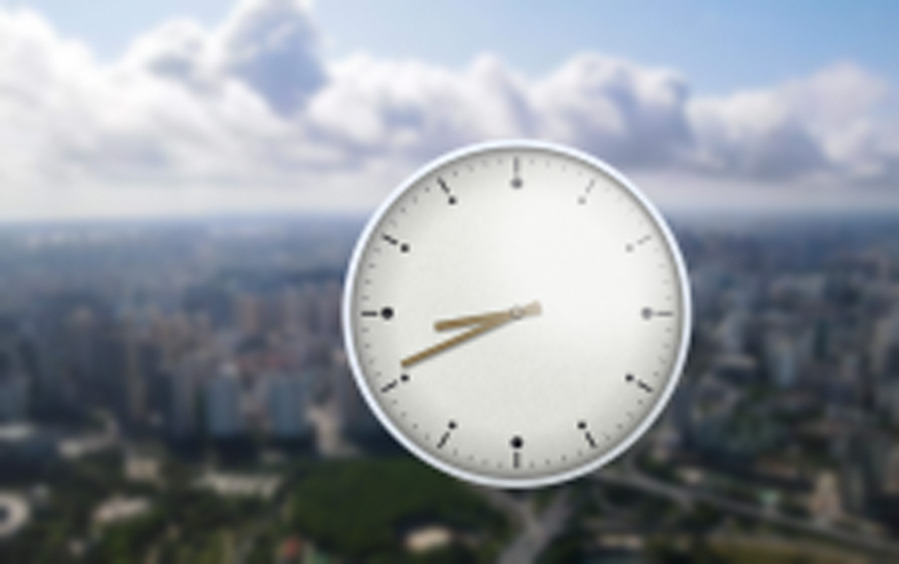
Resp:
**8:41**
